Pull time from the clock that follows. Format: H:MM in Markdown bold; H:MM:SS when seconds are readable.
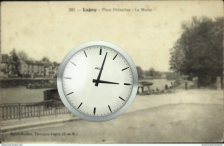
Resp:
**3:02**
